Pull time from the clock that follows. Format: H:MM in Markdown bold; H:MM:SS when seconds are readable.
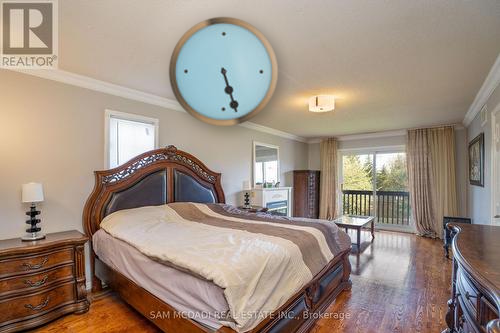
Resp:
**5:27**
